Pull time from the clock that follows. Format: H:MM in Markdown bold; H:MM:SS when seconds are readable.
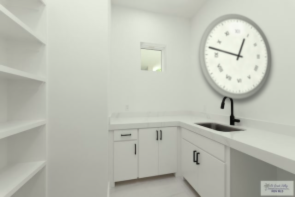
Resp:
**12:47**
